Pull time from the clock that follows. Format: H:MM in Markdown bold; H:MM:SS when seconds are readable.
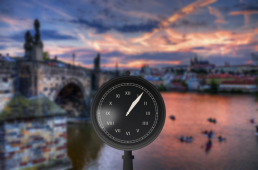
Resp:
**1:06**
